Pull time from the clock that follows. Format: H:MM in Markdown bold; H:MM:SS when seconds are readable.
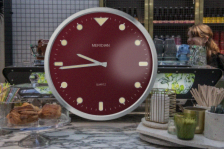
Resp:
**9:44**
